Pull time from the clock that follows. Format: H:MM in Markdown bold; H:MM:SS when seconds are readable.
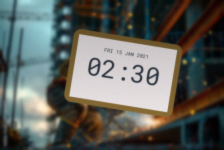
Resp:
**2:30**
